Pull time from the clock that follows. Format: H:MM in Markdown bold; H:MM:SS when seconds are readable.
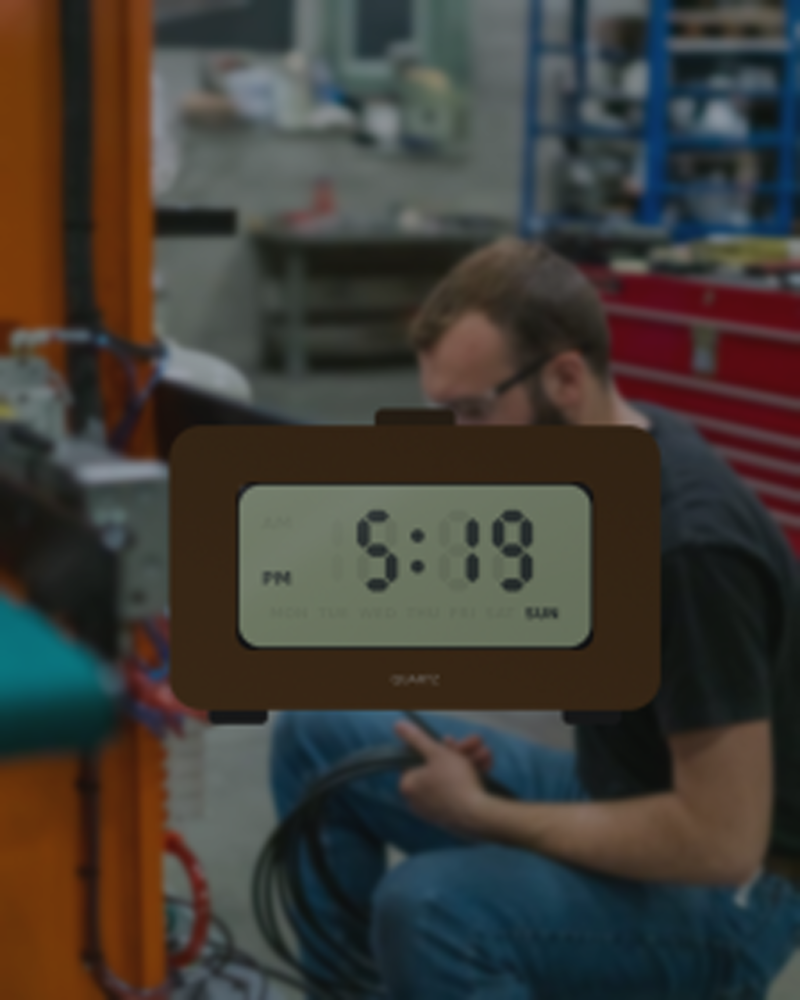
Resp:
**5:19**
